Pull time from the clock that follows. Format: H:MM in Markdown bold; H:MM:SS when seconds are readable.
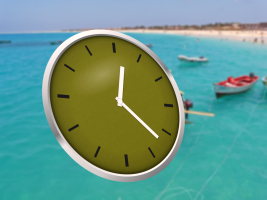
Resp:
**12:22**
